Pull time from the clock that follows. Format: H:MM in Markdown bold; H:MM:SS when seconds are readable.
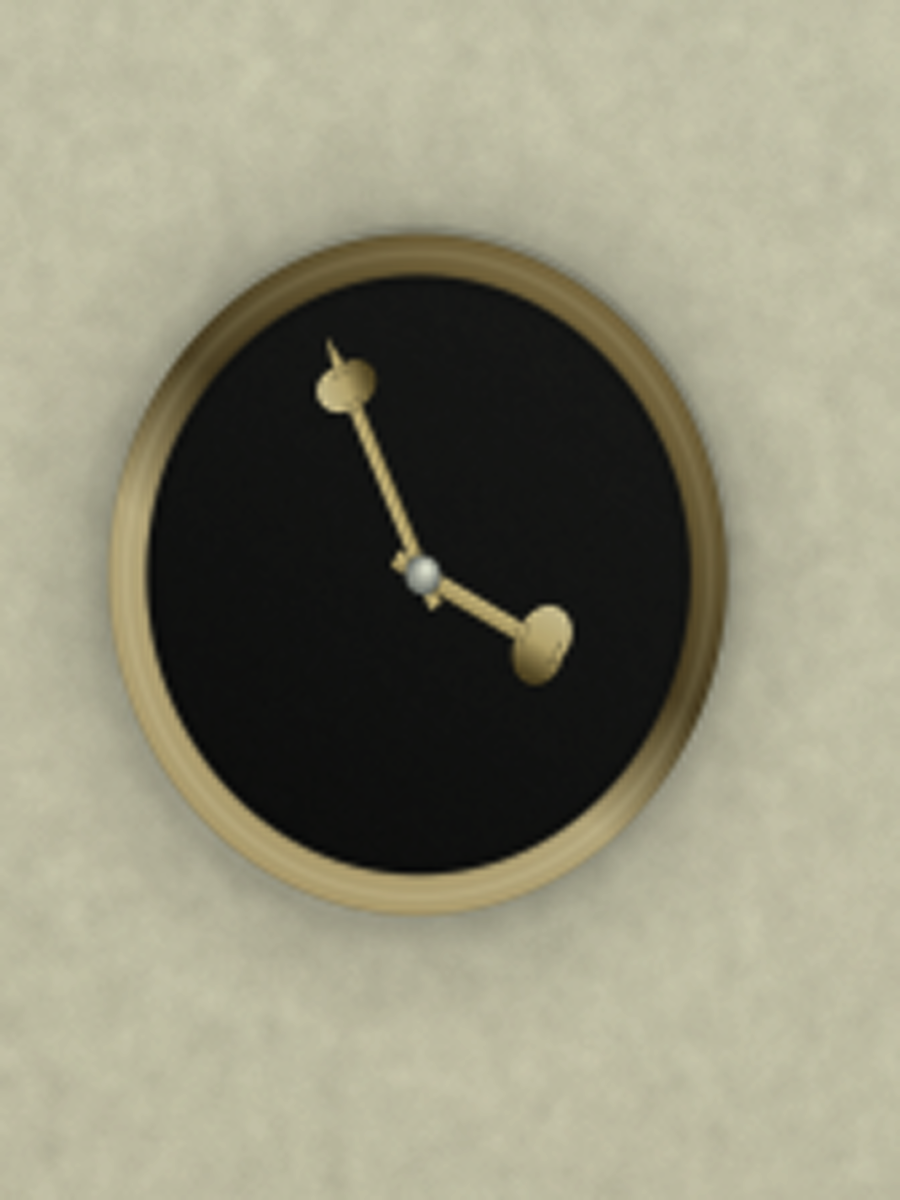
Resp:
**3:56**
